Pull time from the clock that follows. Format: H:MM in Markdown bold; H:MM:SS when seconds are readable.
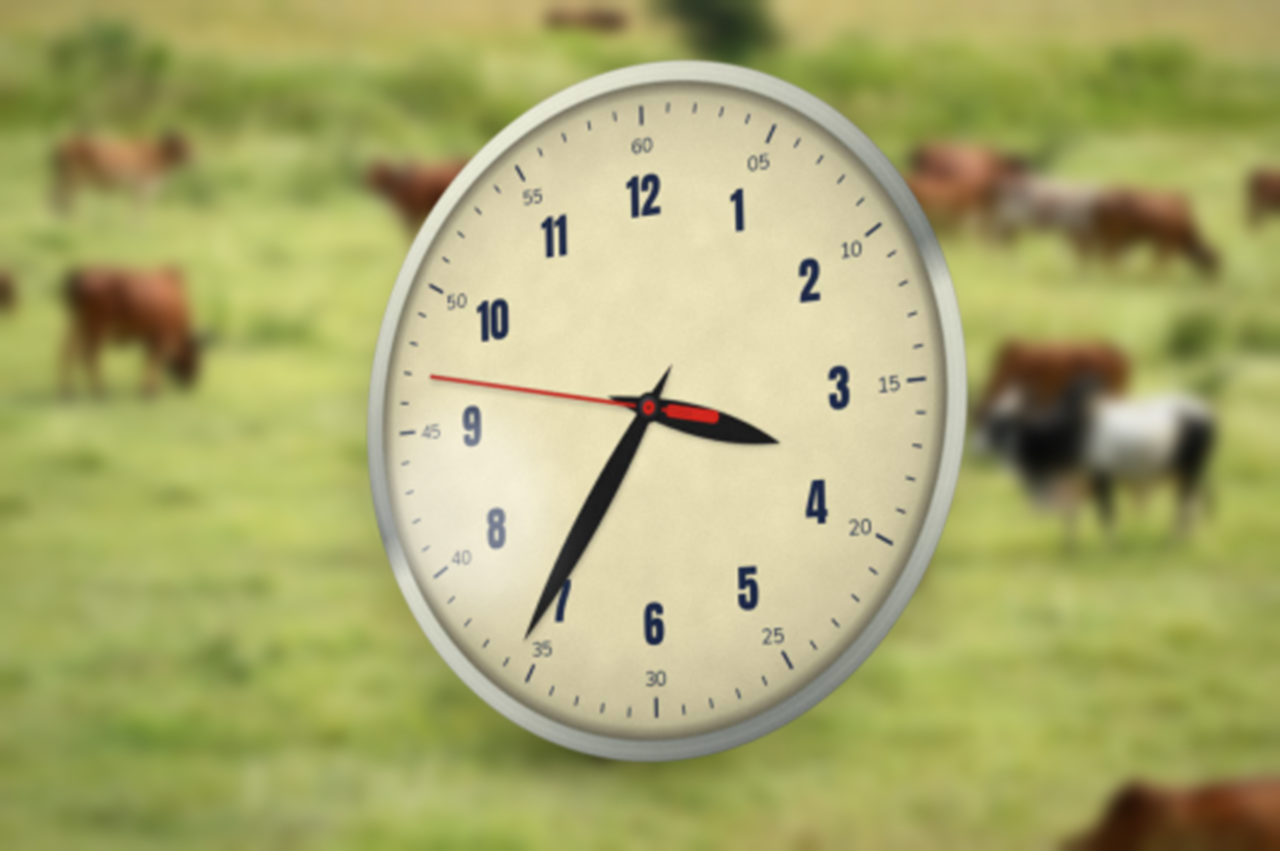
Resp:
**3:35:47**
